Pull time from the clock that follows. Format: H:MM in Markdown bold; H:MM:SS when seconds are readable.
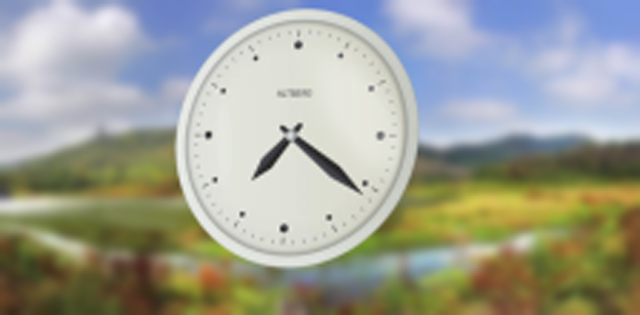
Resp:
**7:21**
